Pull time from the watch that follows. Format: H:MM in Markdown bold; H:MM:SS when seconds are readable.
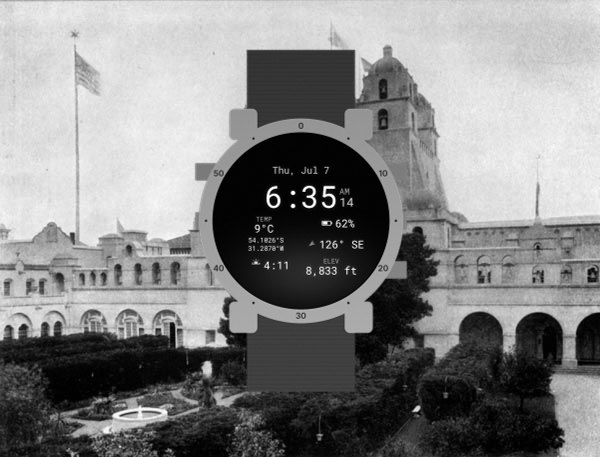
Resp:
**6:35:14**
